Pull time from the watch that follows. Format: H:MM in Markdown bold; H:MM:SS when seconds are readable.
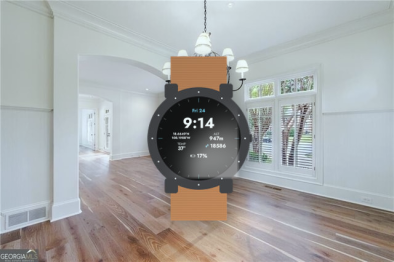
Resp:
**9:14**
